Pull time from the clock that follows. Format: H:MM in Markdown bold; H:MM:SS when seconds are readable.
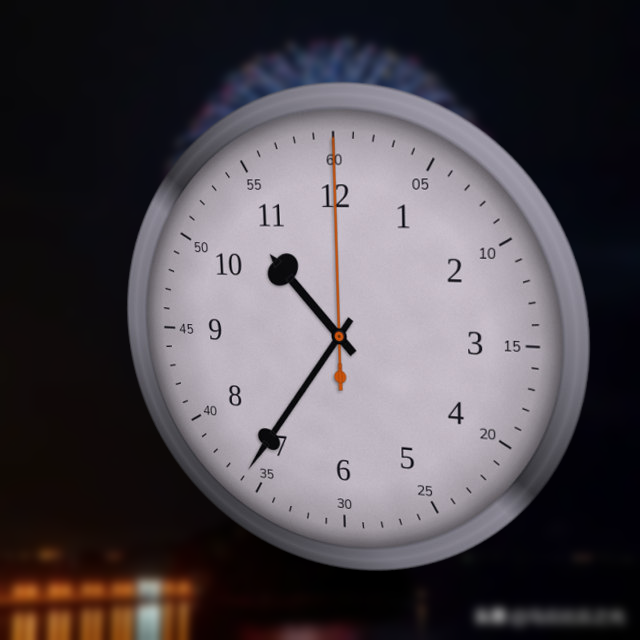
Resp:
**10:36:00**
